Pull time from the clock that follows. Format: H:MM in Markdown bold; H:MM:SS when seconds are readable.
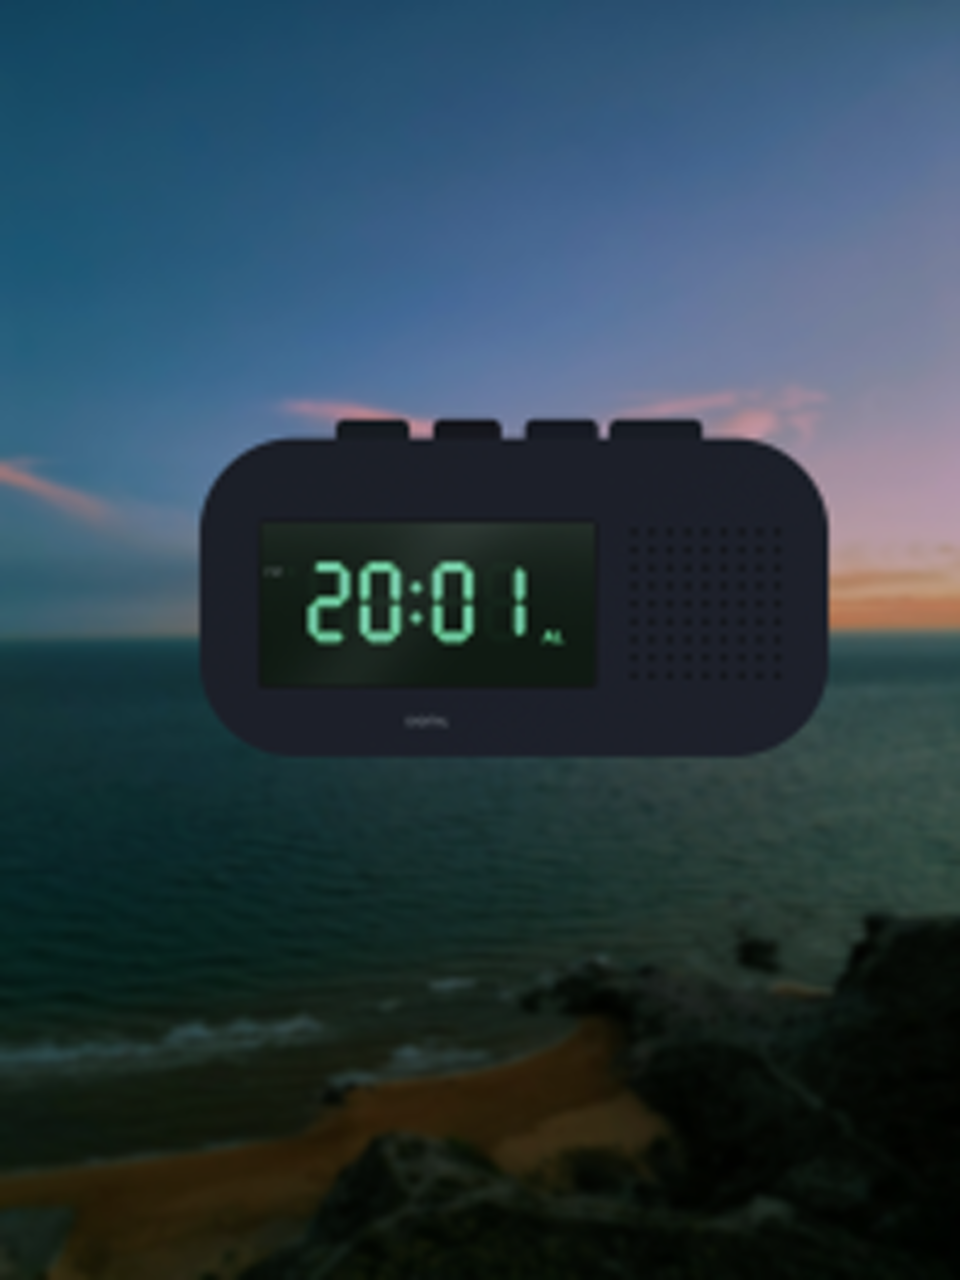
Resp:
**20:01**
